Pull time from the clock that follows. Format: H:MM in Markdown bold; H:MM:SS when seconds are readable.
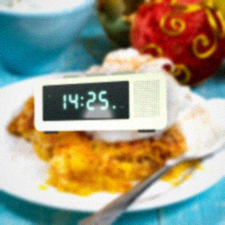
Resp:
**14:25**
